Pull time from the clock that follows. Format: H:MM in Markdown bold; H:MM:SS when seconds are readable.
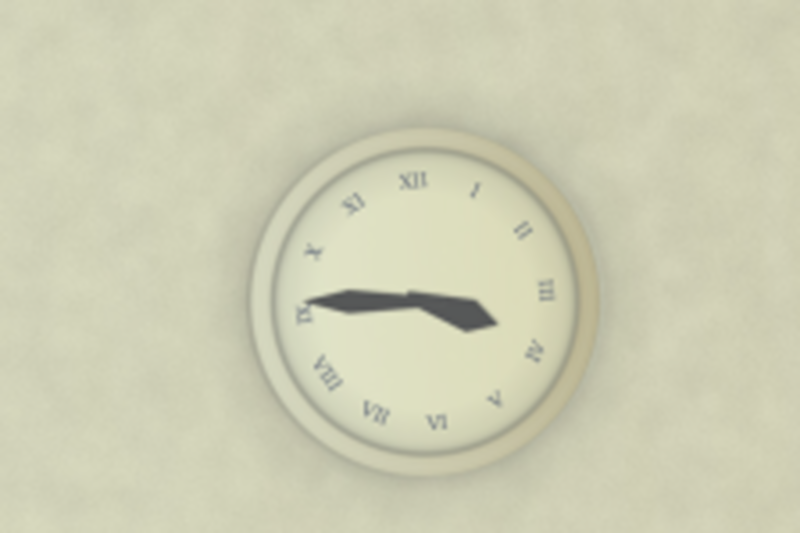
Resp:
**3:46**
